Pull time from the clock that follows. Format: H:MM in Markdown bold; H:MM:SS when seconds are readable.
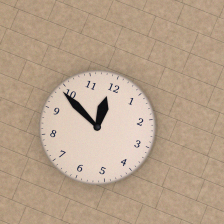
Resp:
**11:49**
